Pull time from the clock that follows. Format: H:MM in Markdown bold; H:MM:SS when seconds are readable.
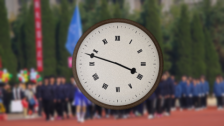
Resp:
**3:48**
